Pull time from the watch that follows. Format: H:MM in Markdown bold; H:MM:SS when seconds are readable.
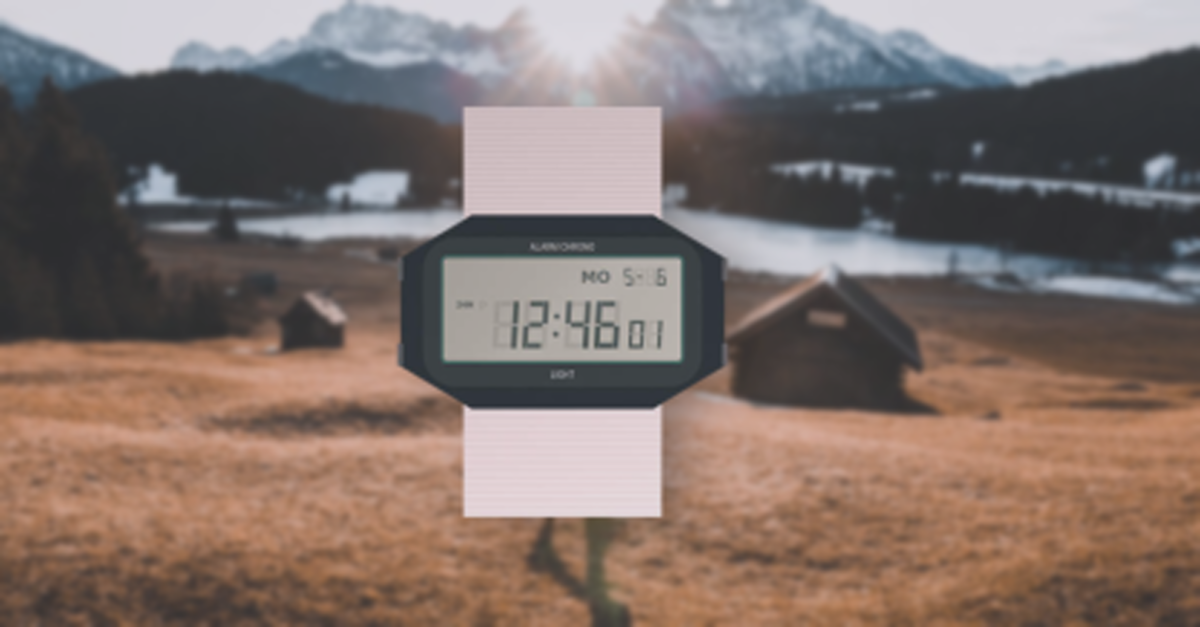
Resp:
**12:46:01**
